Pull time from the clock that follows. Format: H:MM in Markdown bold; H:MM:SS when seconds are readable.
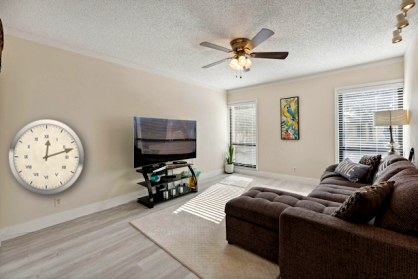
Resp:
**12:12**
